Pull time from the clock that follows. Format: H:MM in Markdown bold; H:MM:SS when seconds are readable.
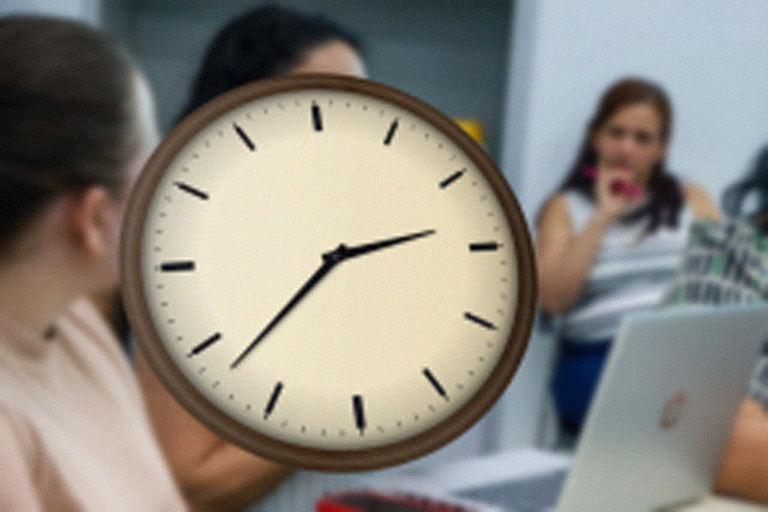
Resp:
**2:38**
